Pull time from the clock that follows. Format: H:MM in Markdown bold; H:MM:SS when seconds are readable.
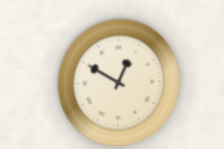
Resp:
**12:50**
